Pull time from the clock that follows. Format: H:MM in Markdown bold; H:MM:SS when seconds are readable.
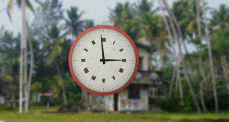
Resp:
**2:59**
